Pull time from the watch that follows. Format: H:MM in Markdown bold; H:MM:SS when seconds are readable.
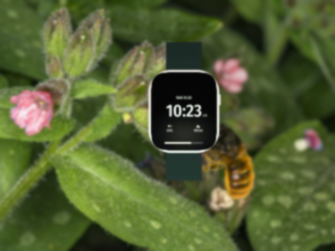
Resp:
**10:23**
